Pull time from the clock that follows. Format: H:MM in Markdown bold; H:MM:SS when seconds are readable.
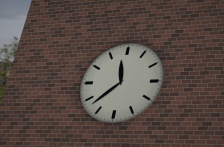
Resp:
**11:38**
